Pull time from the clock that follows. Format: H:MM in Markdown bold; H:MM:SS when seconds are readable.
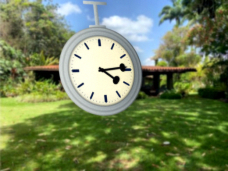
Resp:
**4:14**
